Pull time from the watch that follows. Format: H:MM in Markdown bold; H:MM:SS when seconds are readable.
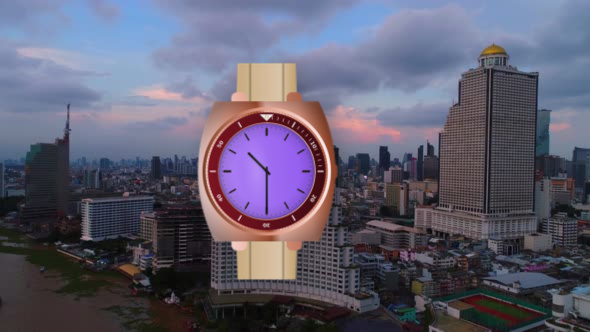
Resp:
**10:30**
